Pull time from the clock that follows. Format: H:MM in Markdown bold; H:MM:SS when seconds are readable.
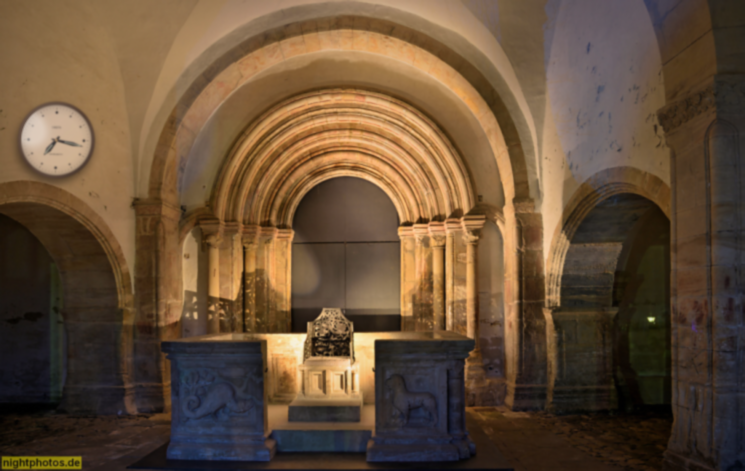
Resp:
**7:17**
